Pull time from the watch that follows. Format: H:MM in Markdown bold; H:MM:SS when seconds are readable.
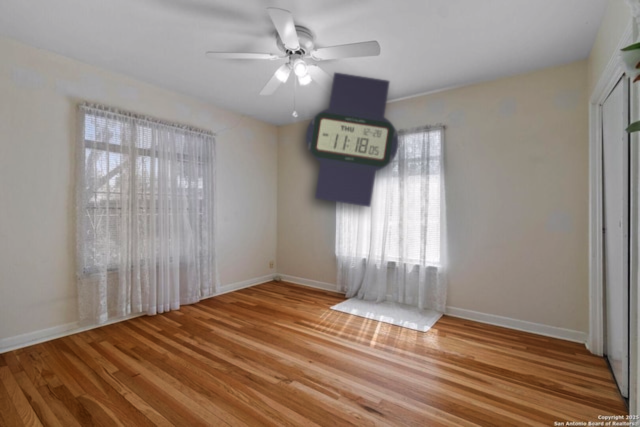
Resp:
**11:18**
